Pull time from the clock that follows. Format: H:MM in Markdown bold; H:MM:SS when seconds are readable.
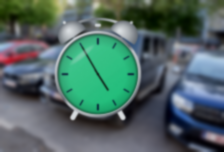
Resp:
**4:55**
